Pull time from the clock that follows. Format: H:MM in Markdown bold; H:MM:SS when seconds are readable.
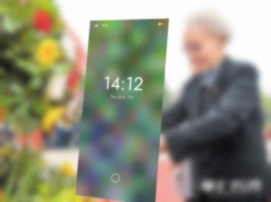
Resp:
**14:12**
